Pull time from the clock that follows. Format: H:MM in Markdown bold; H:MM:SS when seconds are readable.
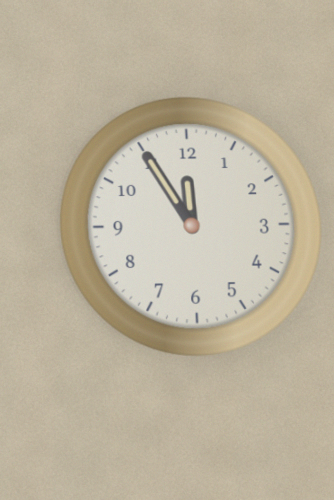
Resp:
**11:55**
